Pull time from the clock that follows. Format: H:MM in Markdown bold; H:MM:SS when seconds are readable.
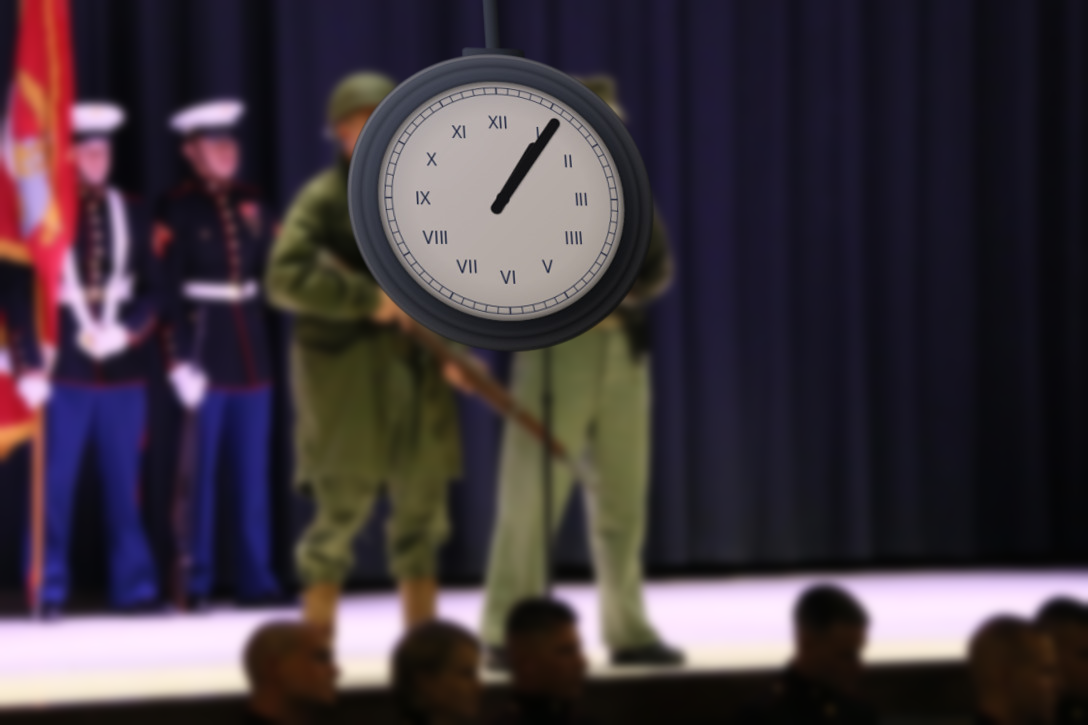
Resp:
**1:06**
